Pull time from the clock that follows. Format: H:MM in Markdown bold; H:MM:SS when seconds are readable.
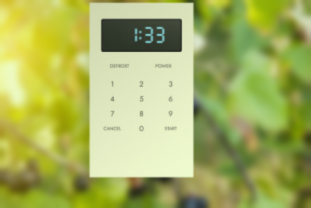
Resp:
**1:33**
